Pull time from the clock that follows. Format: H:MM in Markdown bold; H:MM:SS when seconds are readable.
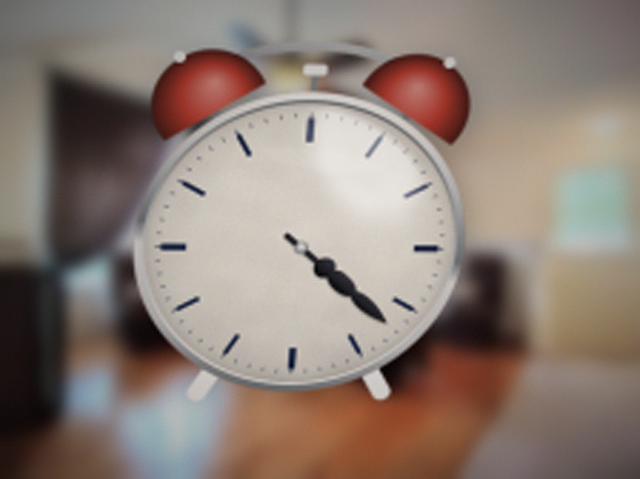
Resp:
**4:22**
